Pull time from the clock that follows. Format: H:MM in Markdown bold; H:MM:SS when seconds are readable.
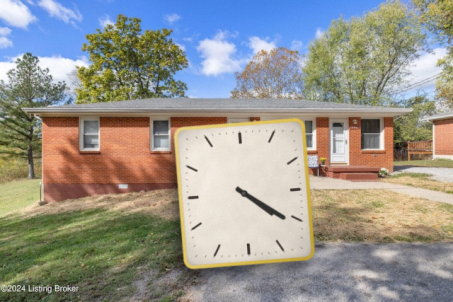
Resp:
**4:21**
